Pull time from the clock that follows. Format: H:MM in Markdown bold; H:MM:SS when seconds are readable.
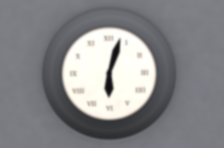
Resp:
**6:03**
